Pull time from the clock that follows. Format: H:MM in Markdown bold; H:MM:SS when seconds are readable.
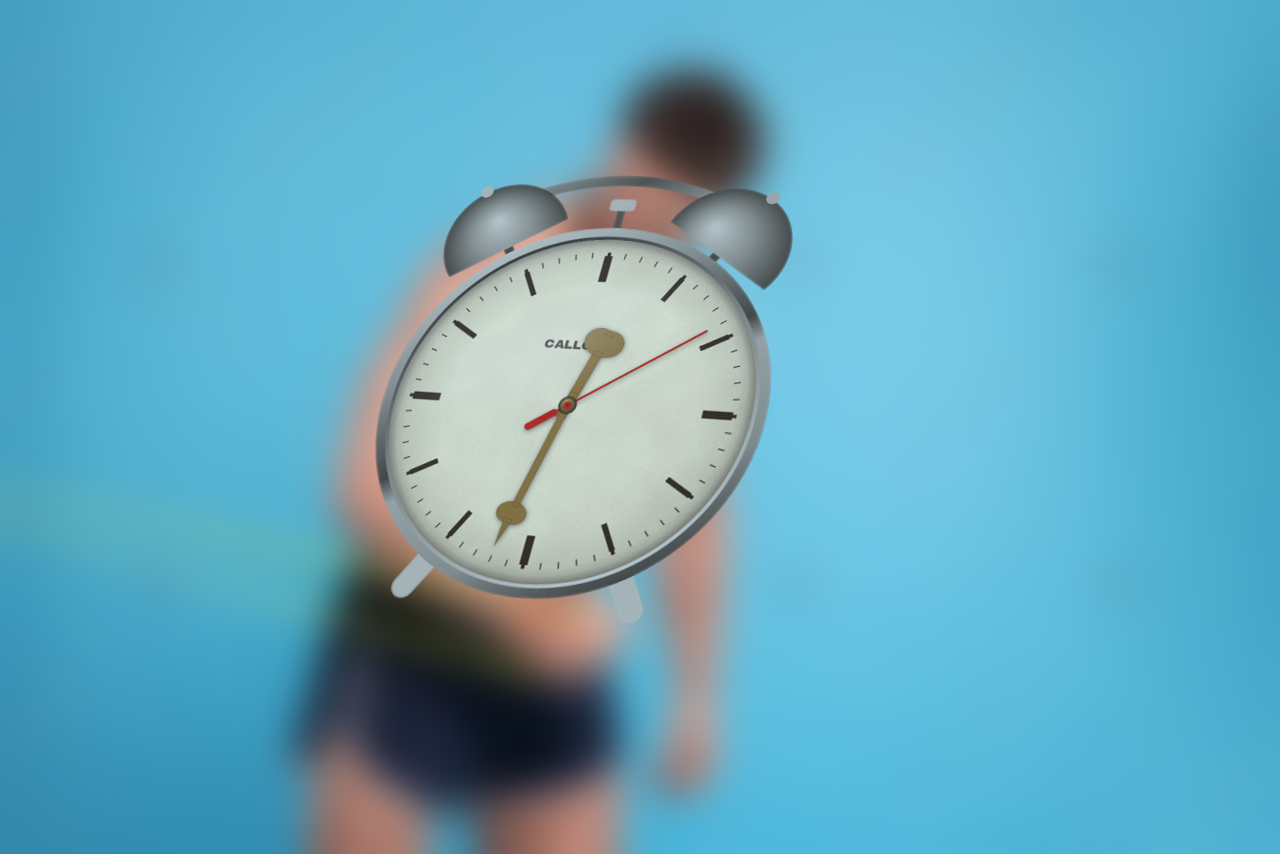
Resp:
**12:32:09**
